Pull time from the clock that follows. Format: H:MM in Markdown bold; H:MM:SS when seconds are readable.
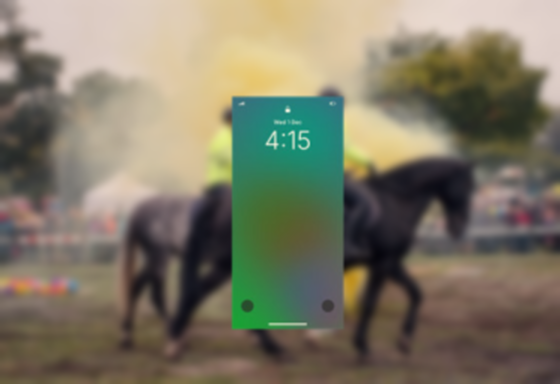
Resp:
**4:15**
